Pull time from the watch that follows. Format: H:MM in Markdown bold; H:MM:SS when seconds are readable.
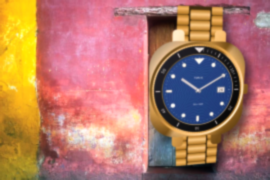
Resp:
**10:10**
